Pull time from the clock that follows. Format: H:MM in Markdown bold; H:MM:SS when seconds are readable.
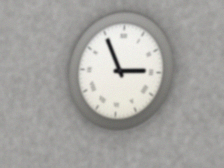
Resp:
**2:55**
